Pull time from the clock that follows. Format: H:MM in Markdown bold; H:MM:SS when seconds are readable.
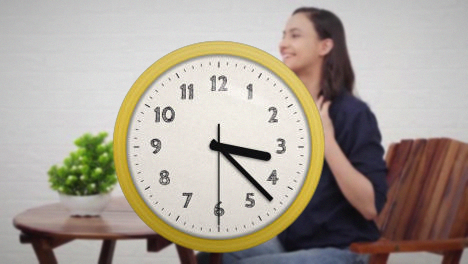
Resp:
**3:22:30**
